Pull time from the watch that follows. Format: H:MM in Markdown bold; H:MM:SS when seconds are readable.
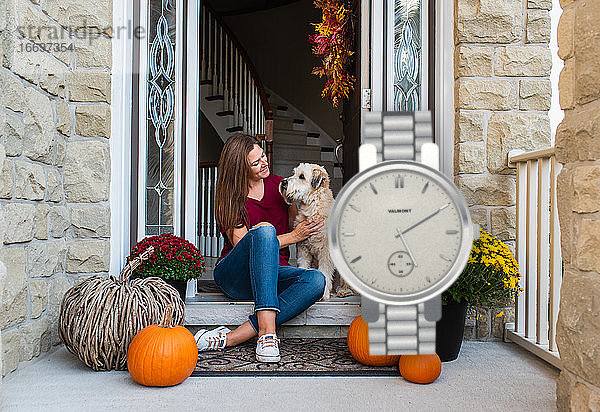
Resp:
**5:10**
